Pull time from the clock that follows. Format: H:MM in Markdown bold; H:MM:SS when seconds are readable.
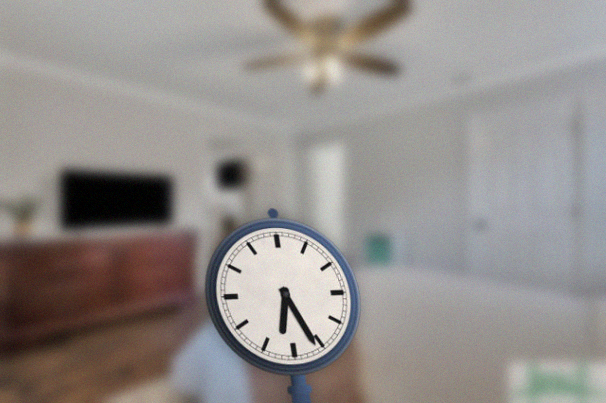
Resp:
**6:26**
